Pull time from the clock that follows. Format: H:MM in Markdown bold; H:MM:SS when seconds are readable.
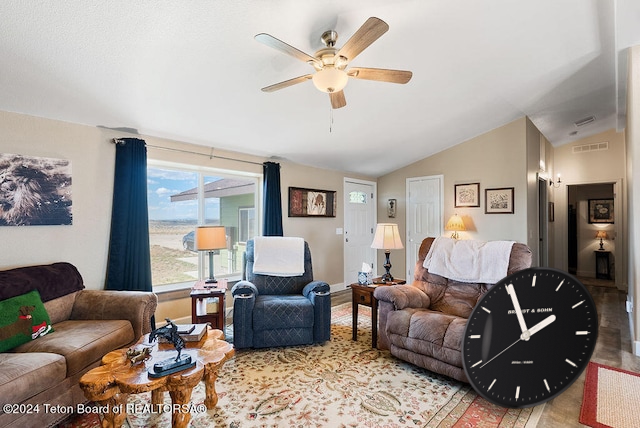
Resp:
**1:55:39**
